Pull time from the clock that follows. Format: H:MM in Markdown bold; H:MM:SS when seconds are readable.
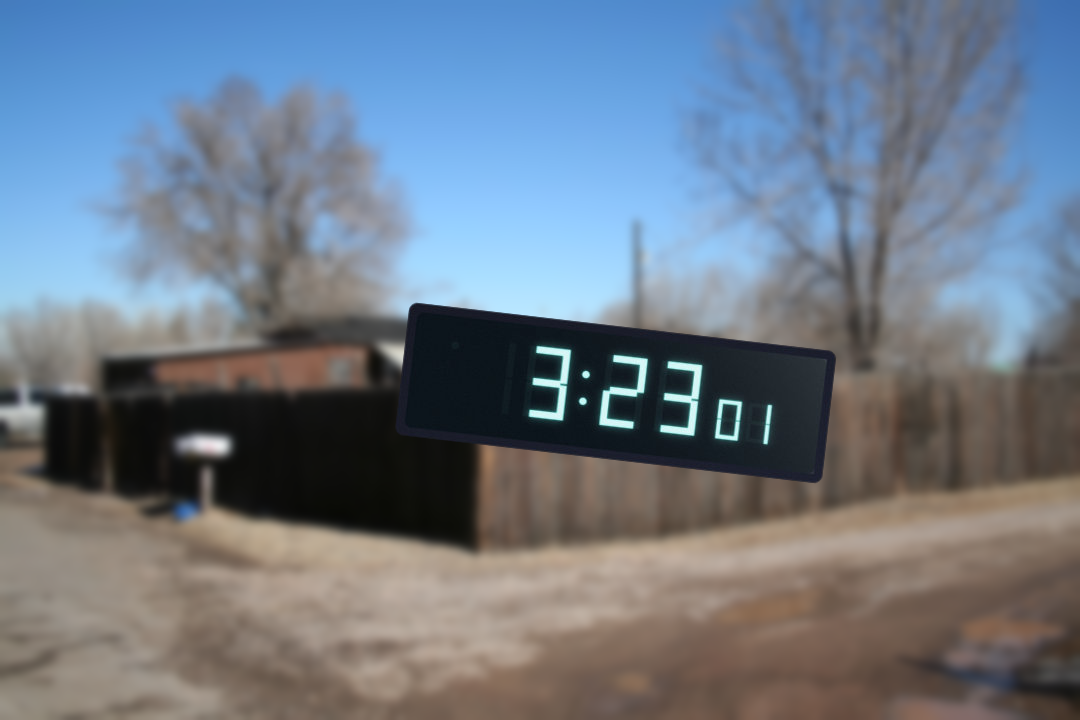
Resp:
**3:23:01**
